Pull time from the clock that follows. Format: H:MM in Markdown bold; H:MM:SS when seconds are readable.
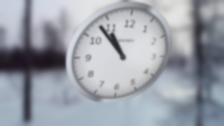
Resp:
**10:53**
